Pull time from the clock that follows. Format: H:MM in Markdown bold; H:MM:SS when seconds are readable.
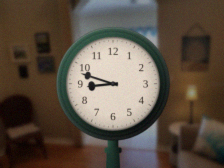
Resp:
**8:48**
